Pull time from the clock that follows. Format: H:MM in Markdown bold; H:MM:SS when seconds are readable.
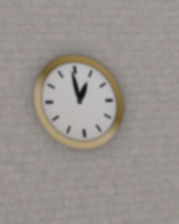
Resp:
**12:59**
